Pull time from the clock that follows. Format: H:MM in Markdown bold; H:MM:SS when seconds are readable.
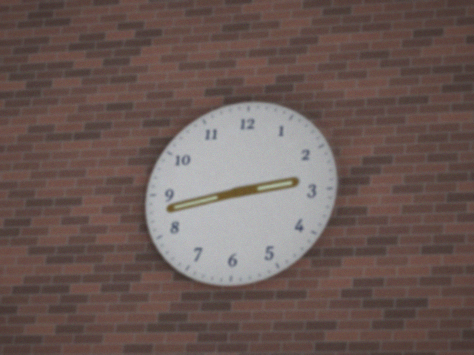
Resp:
**2:43**
